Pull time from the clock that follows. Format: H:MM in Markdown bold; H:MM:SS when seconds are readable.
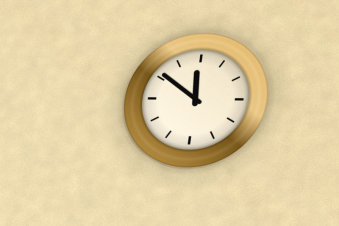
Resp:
**11:51**
